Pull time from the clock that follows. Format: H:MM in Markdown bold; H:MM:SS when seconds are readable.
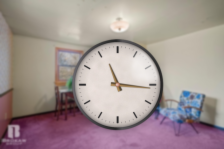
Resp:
**11:16**
